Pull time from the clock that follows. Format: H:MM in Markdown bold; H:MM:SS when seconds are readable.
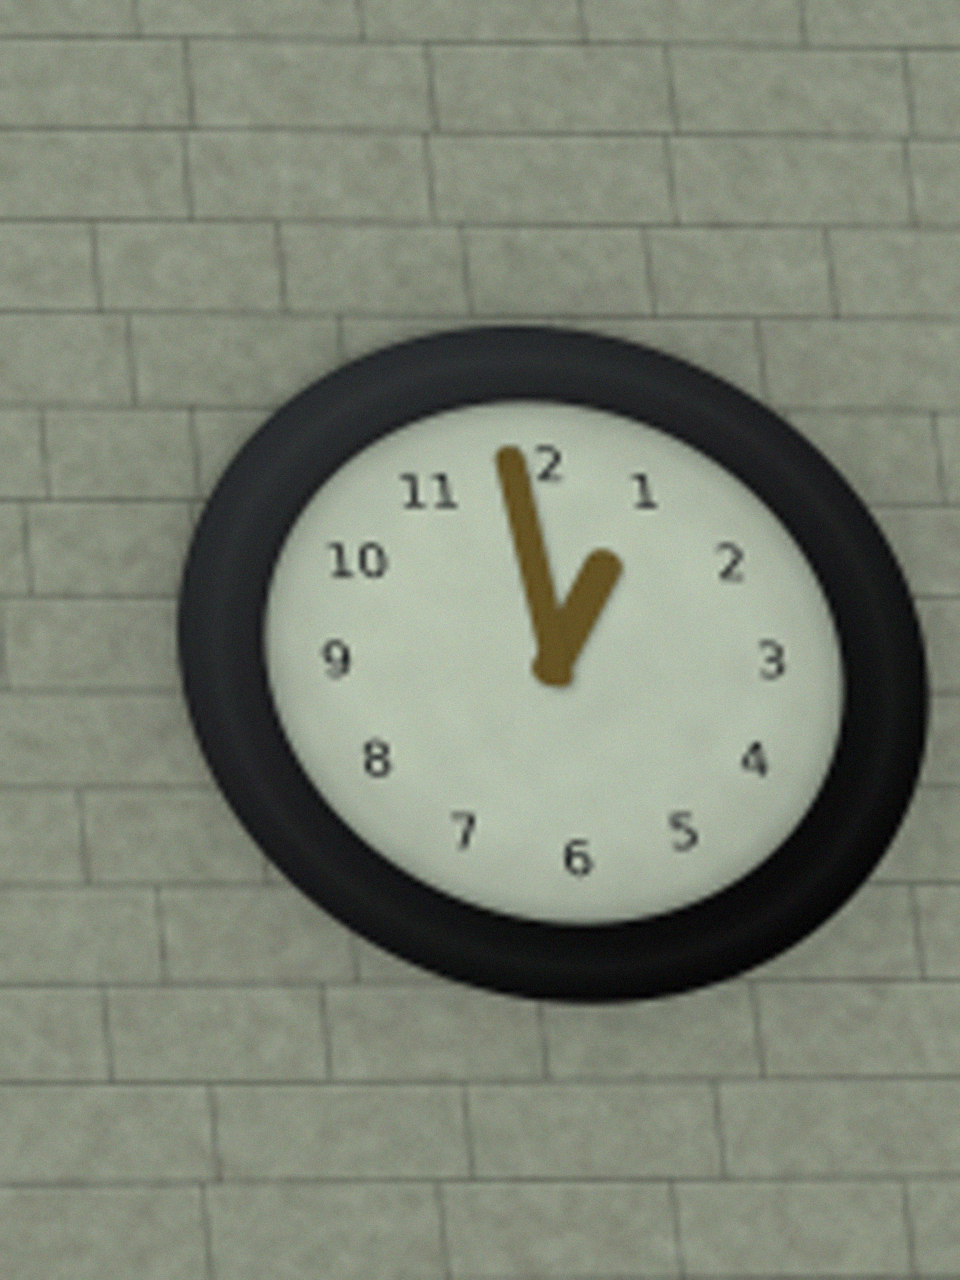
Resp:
**12:59**
